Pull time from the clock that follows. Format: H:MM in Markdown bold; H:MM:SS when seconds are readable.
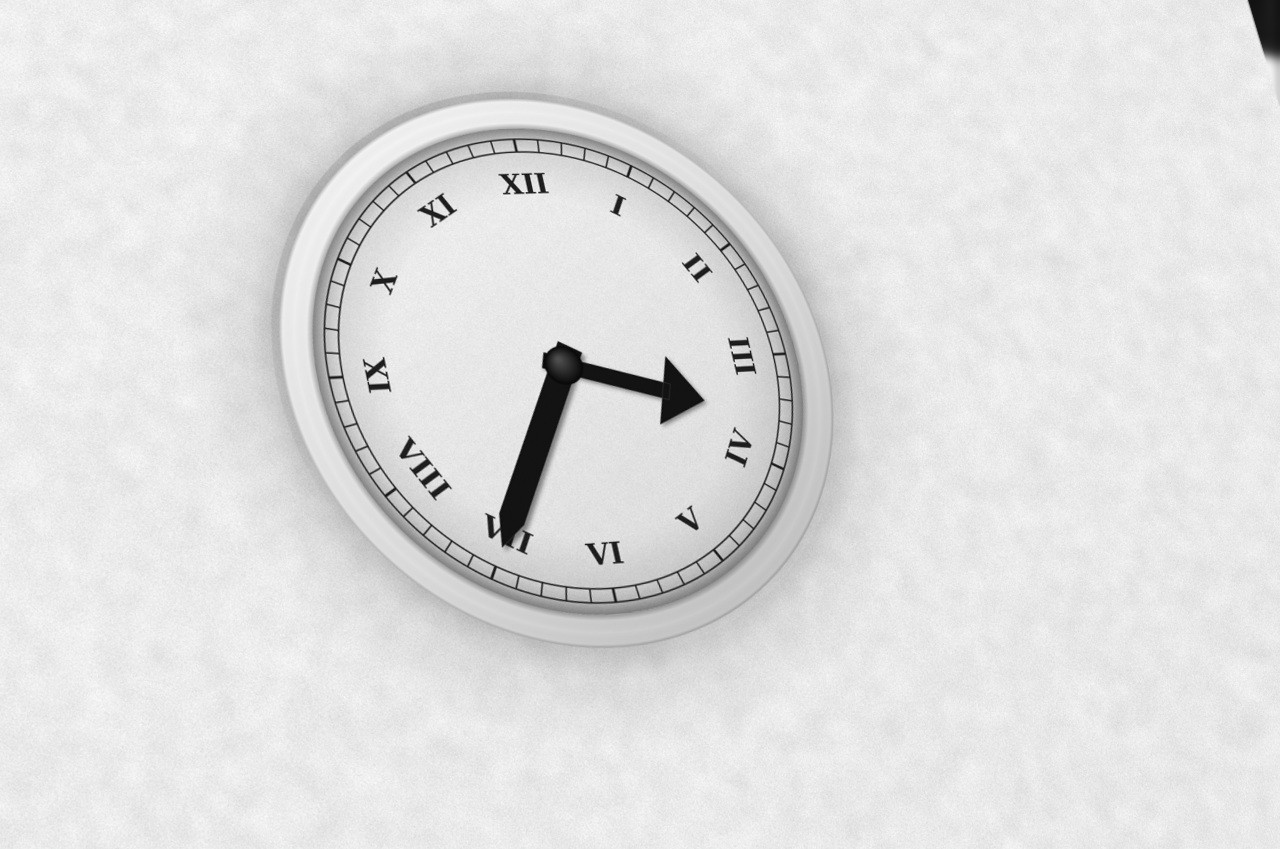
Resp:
**3:35**
